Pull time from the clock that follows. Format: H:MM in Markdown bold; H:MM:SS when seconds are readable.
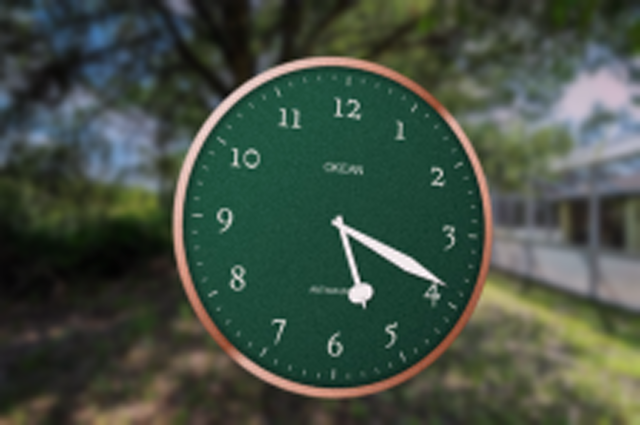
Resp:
**5:19**
